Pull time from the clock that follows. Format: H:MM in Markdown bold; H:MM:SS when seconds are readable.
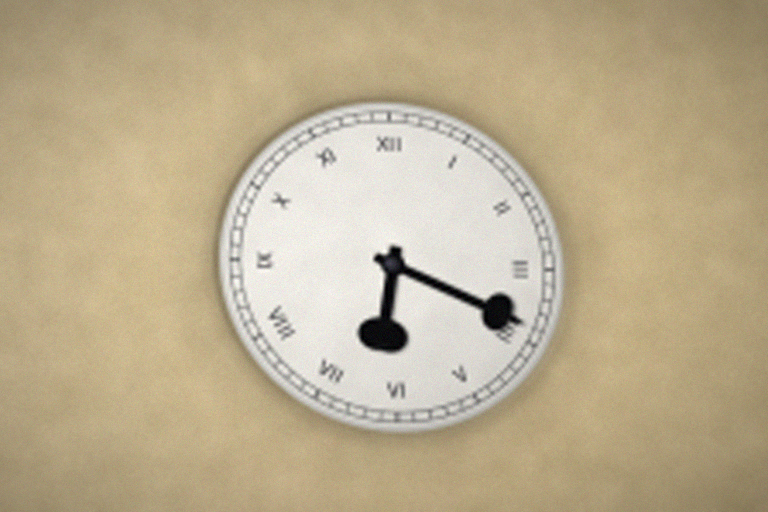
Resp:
**6:19**
